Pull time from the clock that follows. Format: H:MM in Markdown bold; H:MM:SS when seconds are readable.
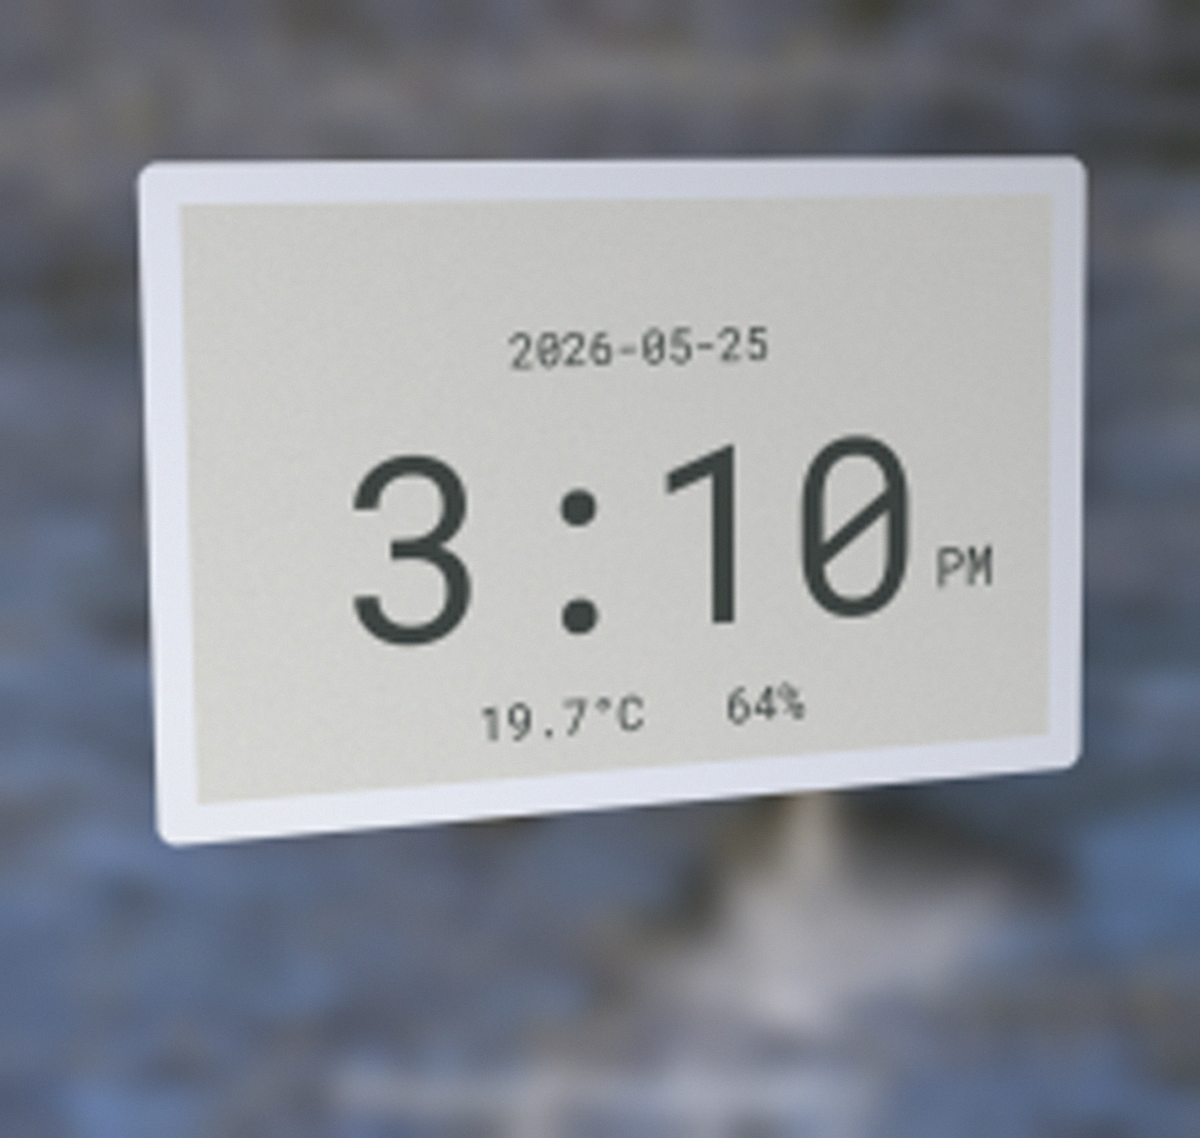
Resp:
**3:10**
